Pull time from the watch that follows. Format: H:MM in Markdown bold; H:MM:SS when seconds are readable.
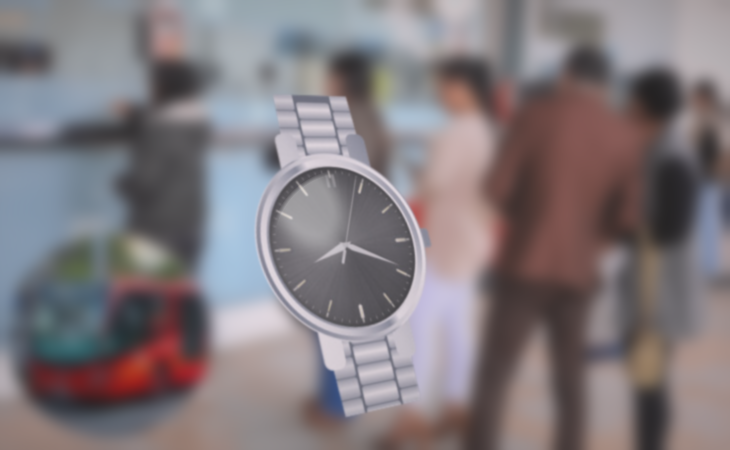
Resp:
**8:19:04**
